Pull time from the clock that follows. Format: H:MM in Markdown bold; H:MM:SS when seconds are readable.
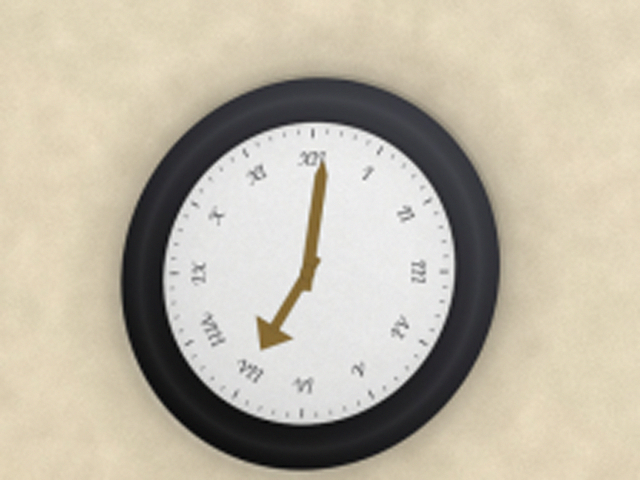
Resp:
**7:01**
